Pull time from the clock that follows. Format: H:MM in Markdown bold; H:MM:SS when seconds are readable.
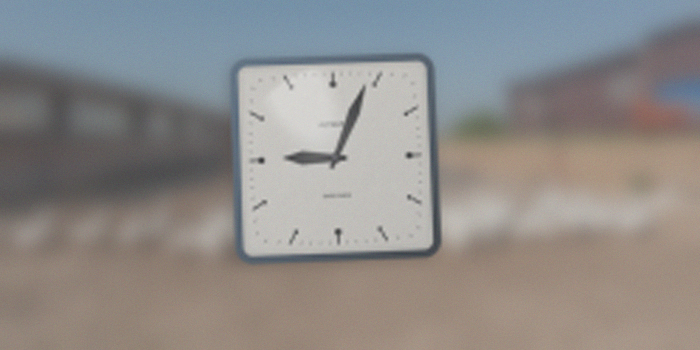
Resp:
**9:04**
